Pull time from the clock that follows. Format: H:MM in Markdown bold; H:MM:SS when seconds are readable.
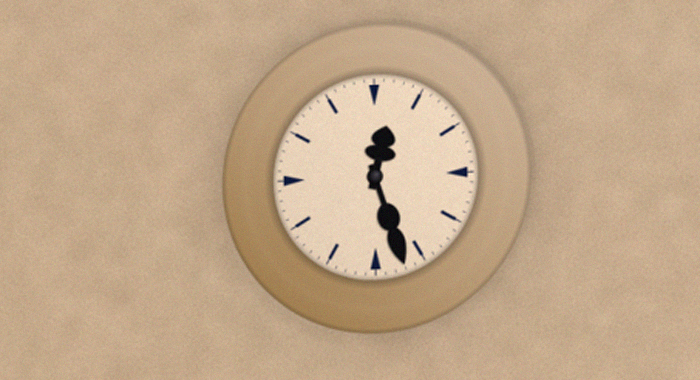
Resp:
**12:27**
